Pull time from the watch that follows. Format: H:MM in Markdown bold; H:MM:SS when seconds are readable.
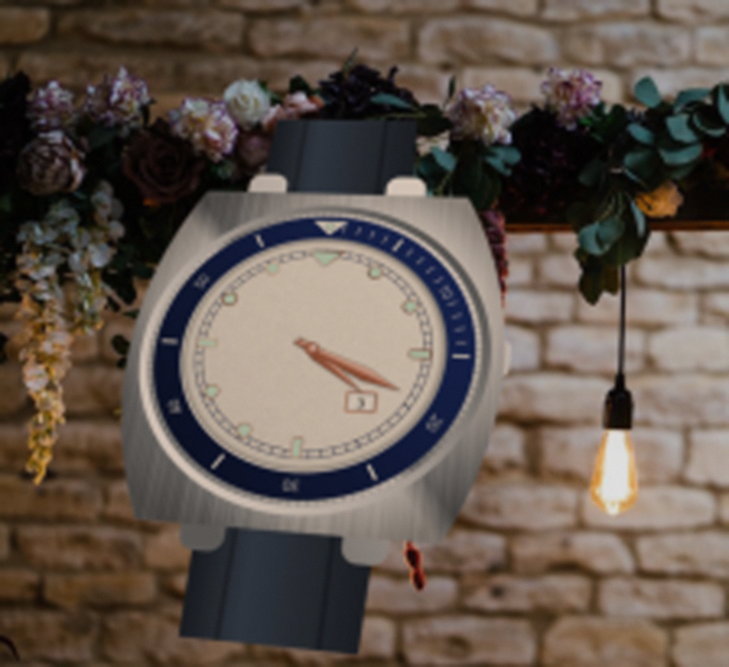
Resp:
**4:19**
